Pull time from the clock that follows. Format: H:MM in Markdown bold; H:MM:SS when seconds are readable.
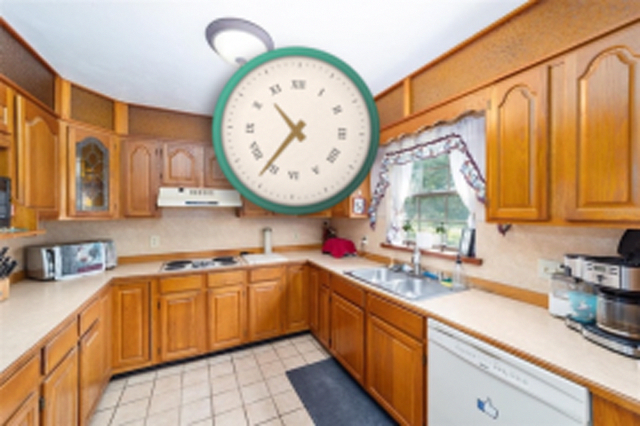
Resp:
**10:36**
